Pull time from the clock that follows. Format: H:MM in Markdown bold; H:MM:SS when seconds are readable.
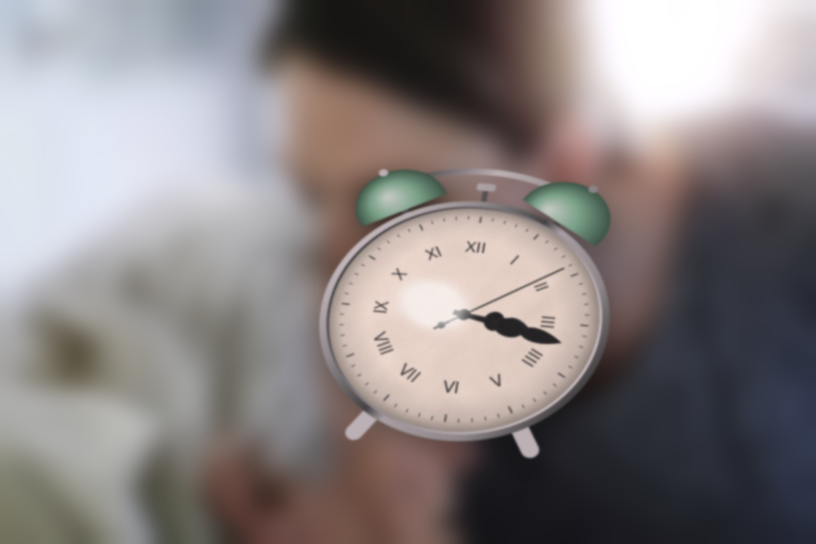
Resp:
**3:17:09**
